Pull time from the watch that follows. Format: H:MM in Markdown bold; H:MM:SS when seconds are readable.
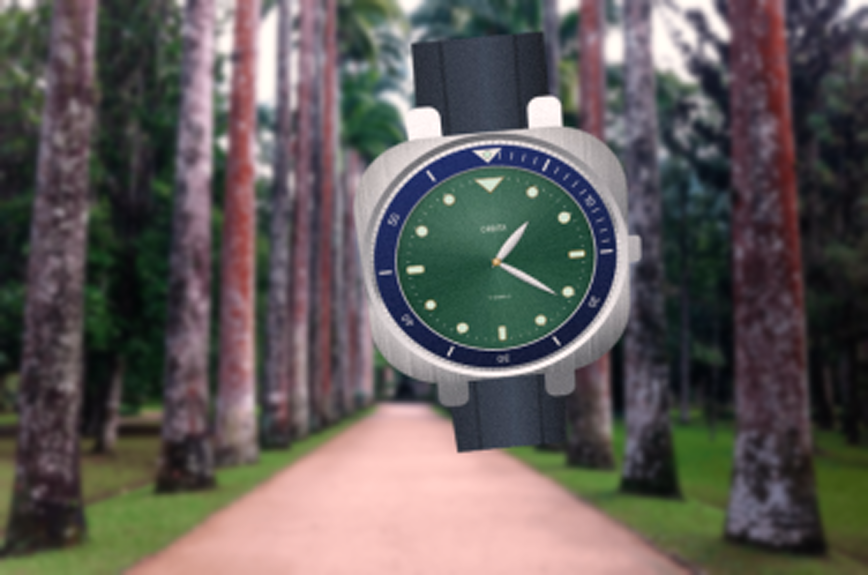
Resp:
**1:21**
